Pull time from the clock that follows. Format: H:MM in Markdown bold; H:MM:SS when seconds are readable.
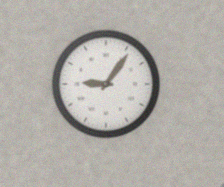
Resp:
**9:06**
